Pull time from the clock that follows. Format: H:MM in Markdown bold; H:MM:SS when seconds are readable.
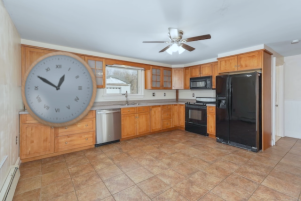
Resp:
**12:50**
